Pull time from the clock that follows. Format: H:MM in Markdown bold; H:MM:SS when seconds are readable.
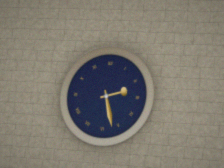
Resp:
**2:27**
